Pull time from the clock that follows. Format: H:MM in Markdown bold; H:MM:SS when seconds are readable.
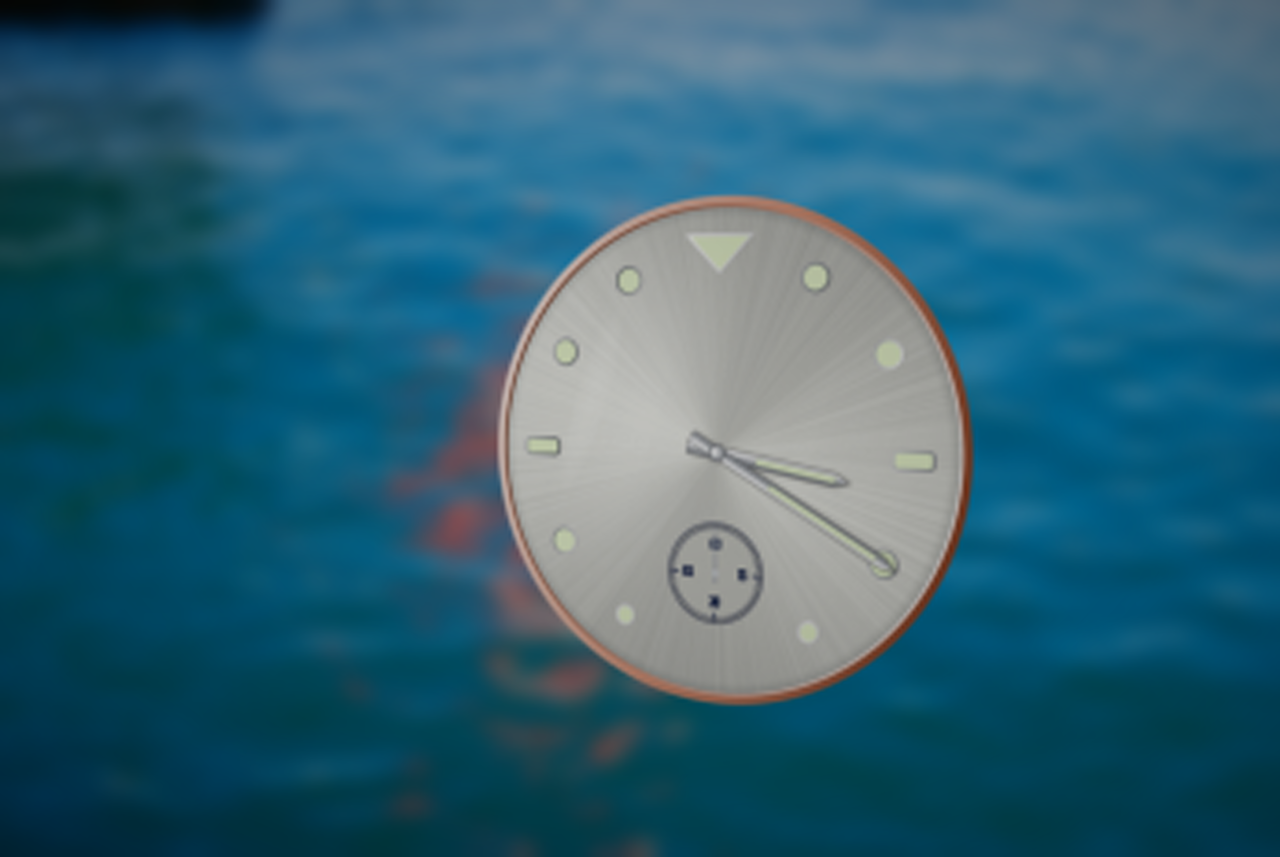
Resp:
**3:20**
